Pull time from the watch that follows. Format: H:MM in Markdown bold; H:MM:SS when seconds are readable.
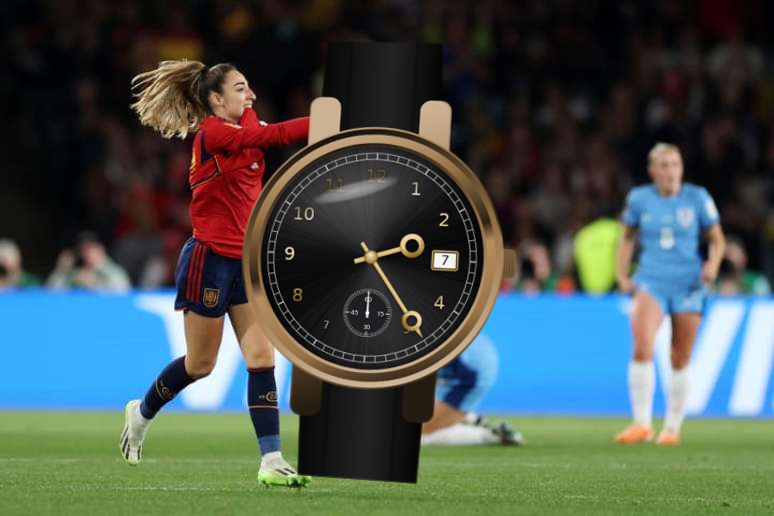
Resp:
**2:24**
